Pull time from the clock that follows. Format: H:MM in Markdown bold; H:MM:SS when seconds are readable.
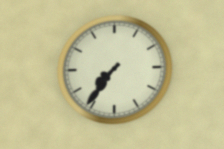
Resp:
**7:36**
